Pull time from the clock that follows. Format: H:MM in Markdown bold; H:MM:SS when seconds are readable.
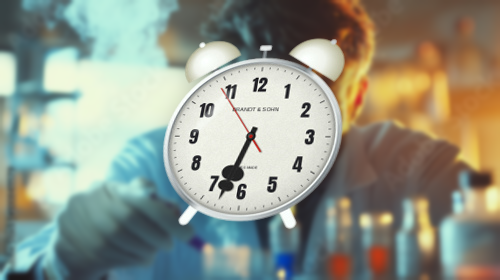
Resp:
**6:32:54**
